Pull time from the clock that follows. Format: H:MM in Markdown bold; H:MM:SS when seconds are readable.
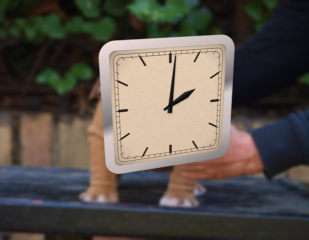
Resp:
**2:01**
